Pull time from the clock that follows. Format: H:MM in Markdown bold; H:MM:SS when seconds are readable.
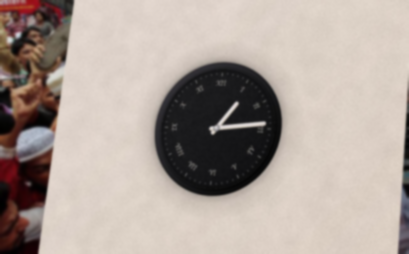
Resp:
**1:14**
